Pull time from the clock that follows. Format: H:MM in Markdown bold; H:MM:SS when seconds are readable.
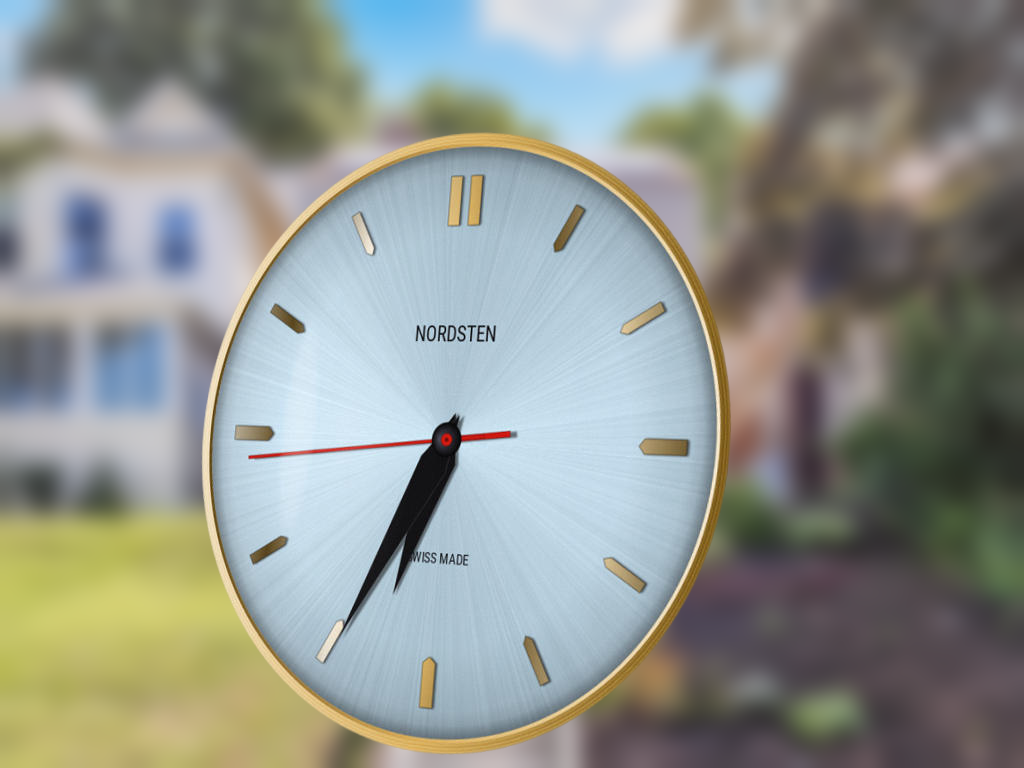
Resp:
**6:34:44**
